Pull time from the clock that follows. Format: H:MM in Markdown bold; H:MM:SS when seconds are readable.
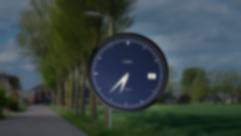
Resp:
**6:37**
